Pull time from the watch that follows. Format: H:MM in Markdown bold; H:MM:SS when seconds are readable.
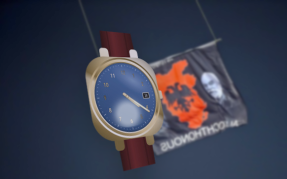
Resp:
**4:21**
